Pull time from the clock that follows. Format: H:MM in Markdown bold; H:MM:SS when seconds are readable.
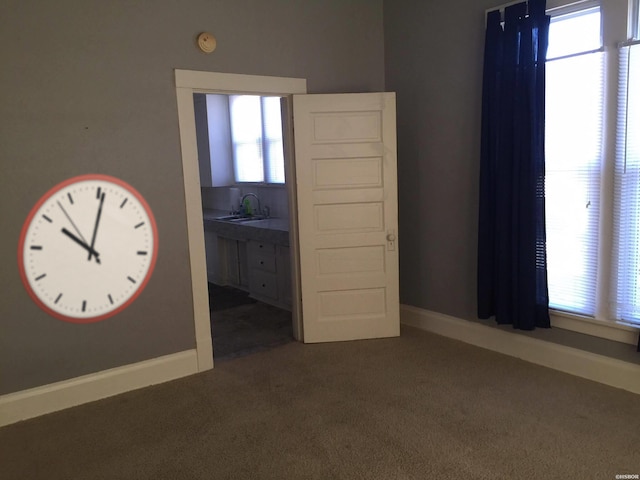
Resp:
**10:00:53**
